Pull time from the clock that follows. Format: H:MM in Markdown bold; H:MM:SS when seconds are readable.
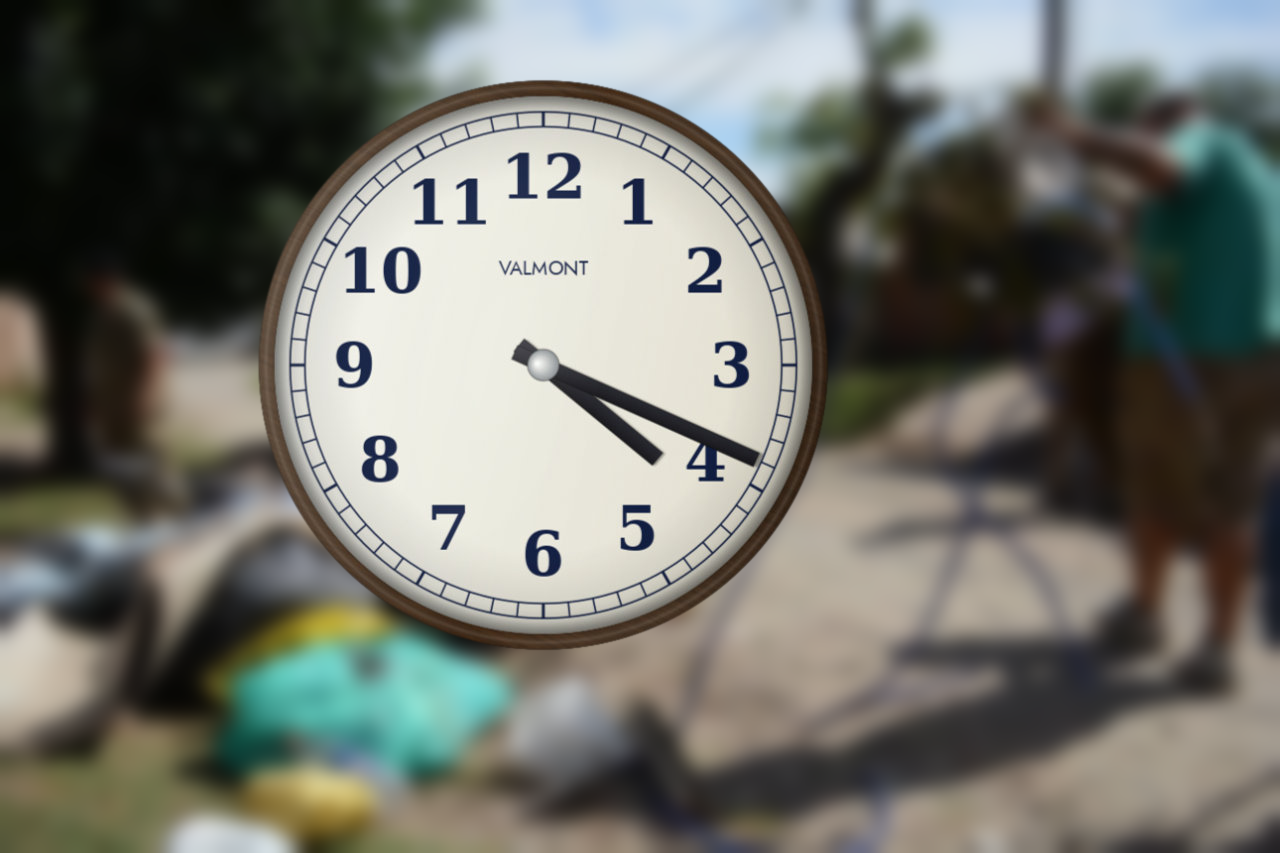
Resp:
**4:19**
